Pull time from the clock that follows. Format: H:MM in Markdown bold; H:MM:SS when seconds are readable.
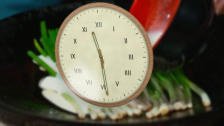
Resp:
**11:29**
